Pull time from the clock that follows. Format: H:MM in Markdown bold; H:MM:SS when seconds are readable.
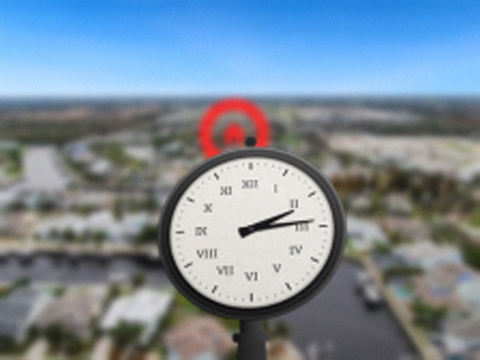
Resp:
**2:14**
